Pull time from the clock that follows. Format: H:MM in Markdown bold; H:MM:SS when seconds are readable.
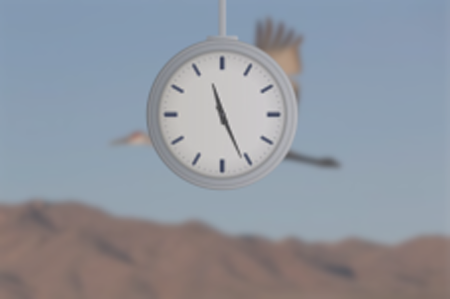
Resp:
**11:26**
